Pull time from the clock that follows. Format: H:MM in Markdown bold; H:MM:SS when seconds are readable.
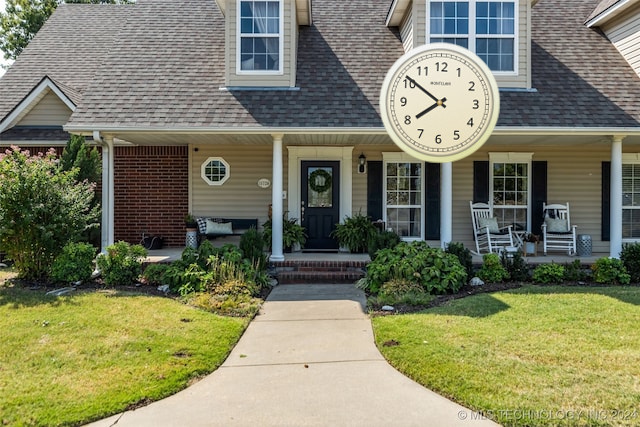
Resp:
**7:51**
